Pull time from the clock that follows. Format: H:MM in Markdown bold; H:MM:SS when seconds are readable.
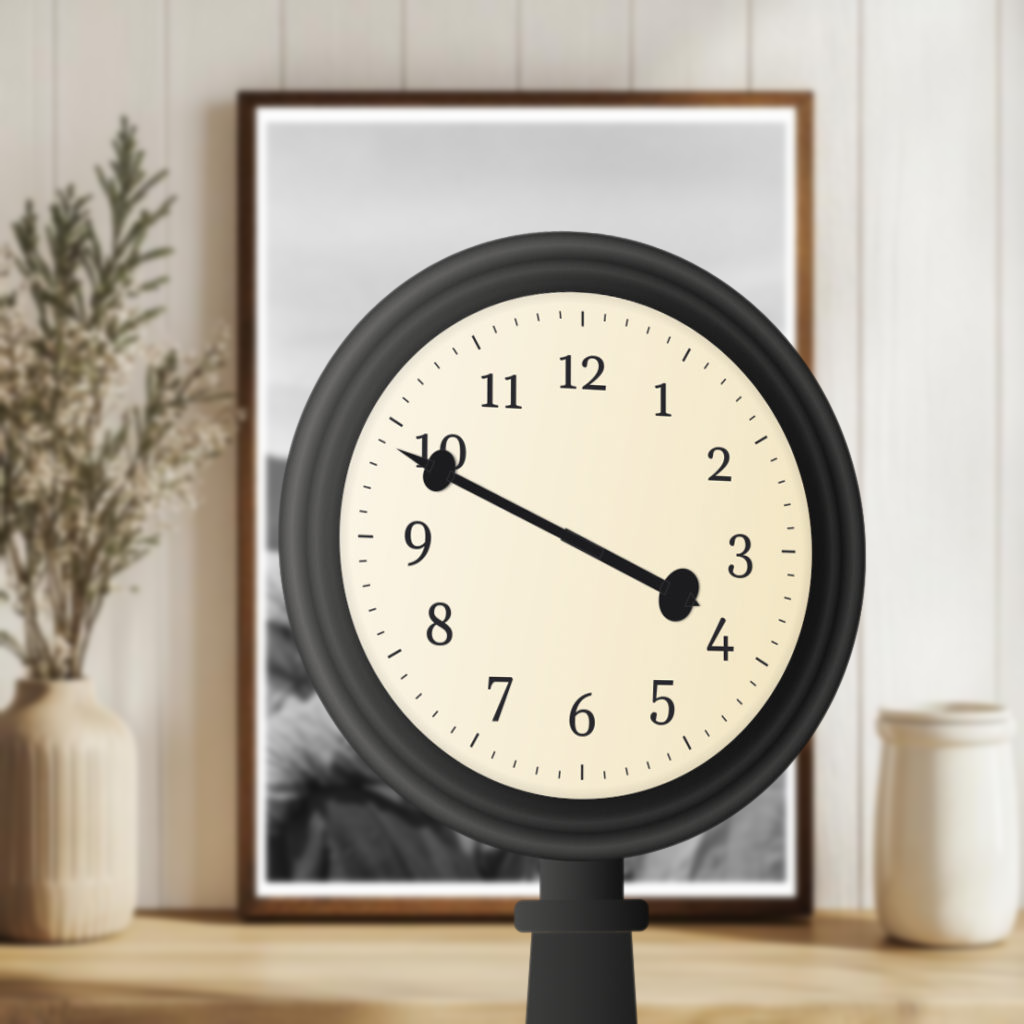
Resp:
**3:49**
